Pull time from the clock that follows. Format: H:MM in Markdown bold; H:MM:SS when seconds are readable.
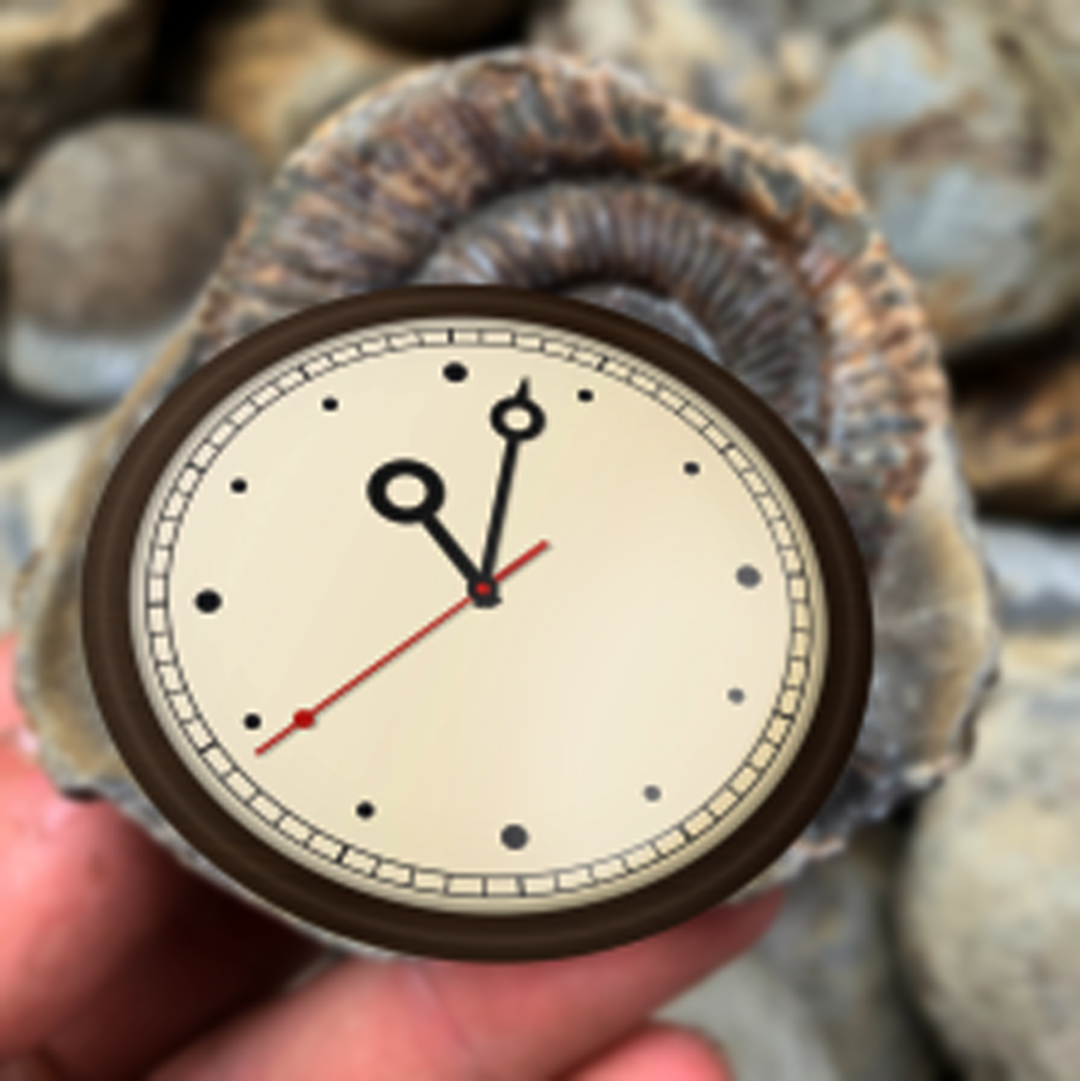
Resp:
**11:02:39**
